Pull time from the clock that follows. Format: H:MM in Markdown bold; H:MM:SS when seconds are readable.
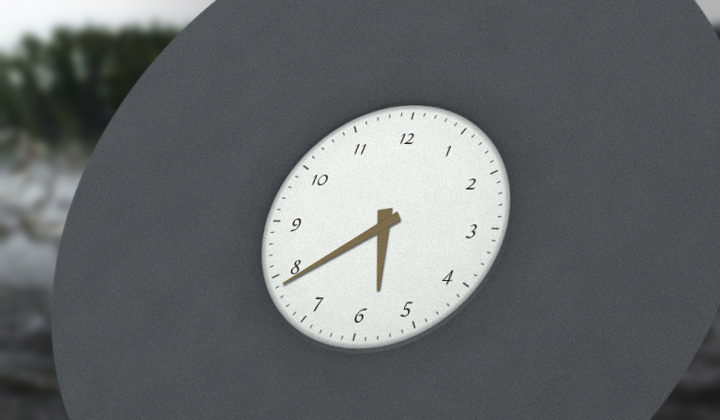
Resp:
**5:39**
